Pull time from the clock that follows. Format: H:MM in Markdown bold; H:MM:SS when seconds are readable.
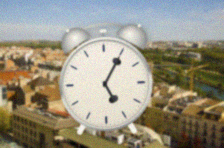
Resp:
**5:05**
